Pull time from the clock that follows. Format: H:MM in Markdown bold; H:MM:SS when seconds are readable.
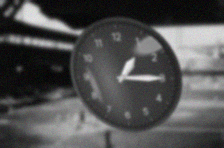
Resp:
**1:15**
